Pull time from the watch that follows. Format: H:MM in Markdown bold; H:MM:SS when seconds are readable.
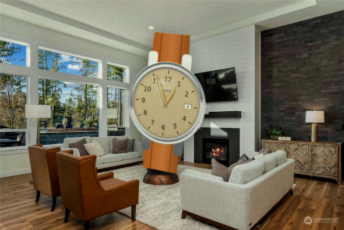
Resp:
**12:56**
